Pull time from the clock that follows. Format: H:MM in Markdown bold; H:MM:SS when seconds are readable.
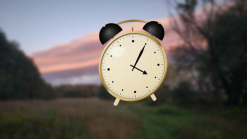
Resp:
**4:05**
